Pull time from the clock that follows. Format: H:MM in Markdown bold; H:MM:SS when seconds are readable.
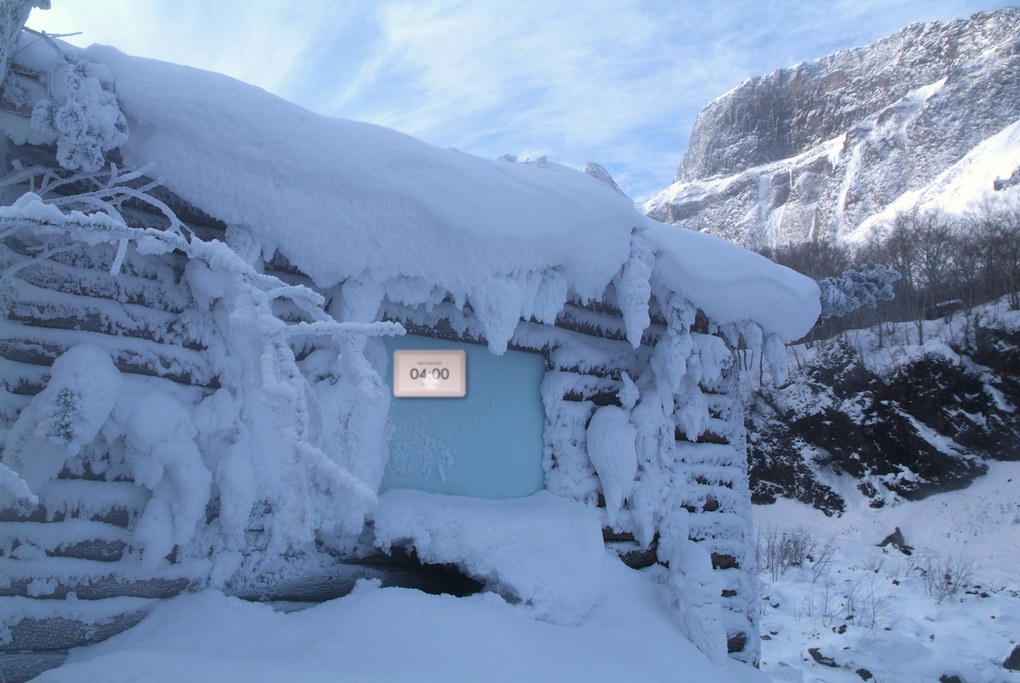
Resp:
**4:00**
